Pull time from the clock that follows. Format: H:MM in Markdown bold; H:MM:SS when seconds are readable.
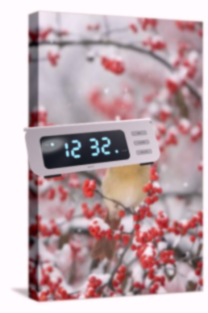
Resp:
**12:32**
